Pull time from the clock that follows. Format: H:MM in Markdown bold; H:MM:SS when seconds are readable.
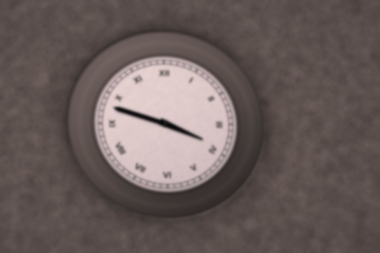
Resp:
**3:48**
